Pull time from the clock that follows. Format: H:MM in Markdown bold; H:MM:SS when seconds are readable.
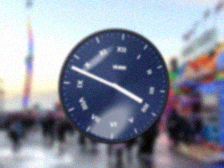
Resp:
**3:48**
